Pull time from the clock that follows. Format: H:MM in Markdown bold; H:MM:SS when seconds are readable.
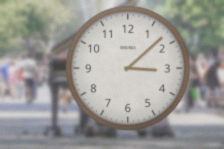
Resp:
**3:08**
